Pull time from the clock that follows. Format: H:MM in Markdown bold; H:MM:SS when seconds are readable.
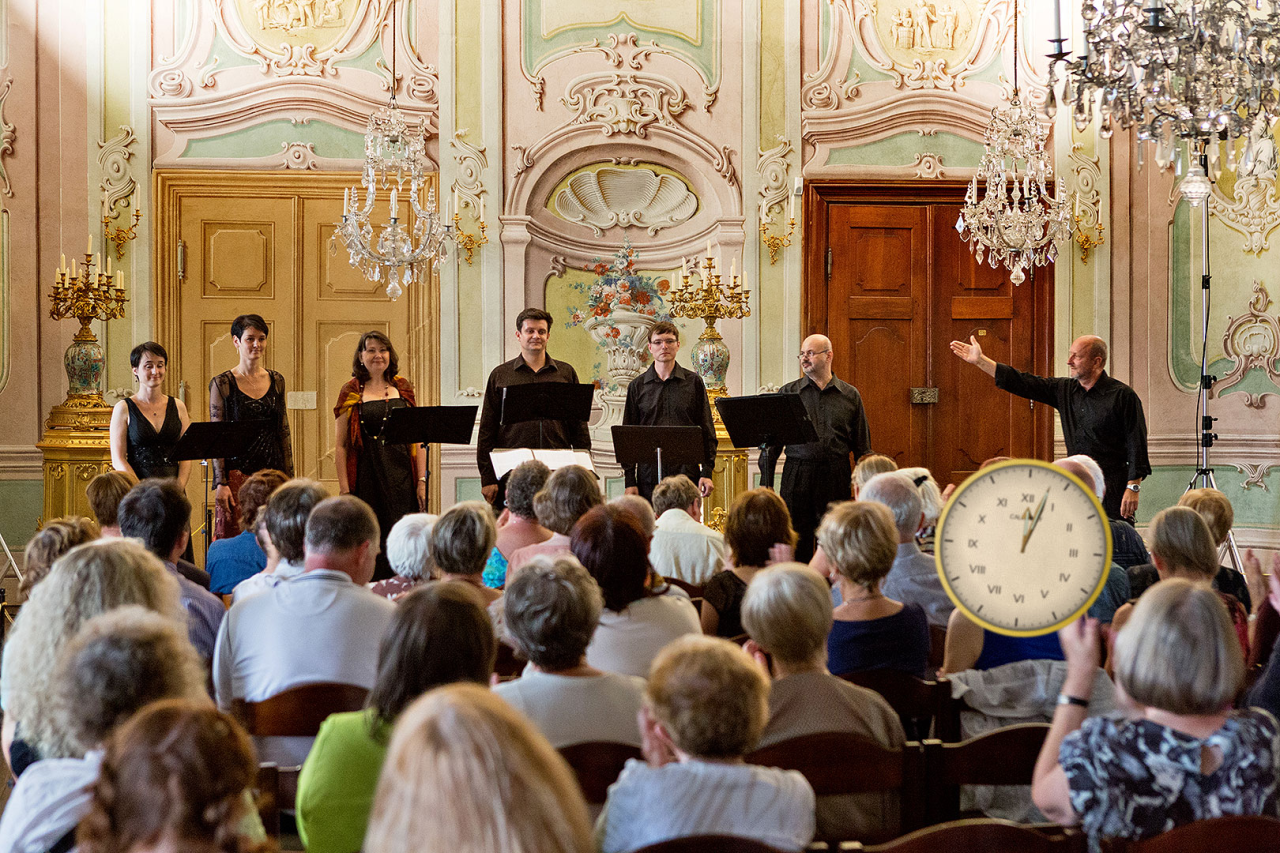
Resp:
**12:03**
